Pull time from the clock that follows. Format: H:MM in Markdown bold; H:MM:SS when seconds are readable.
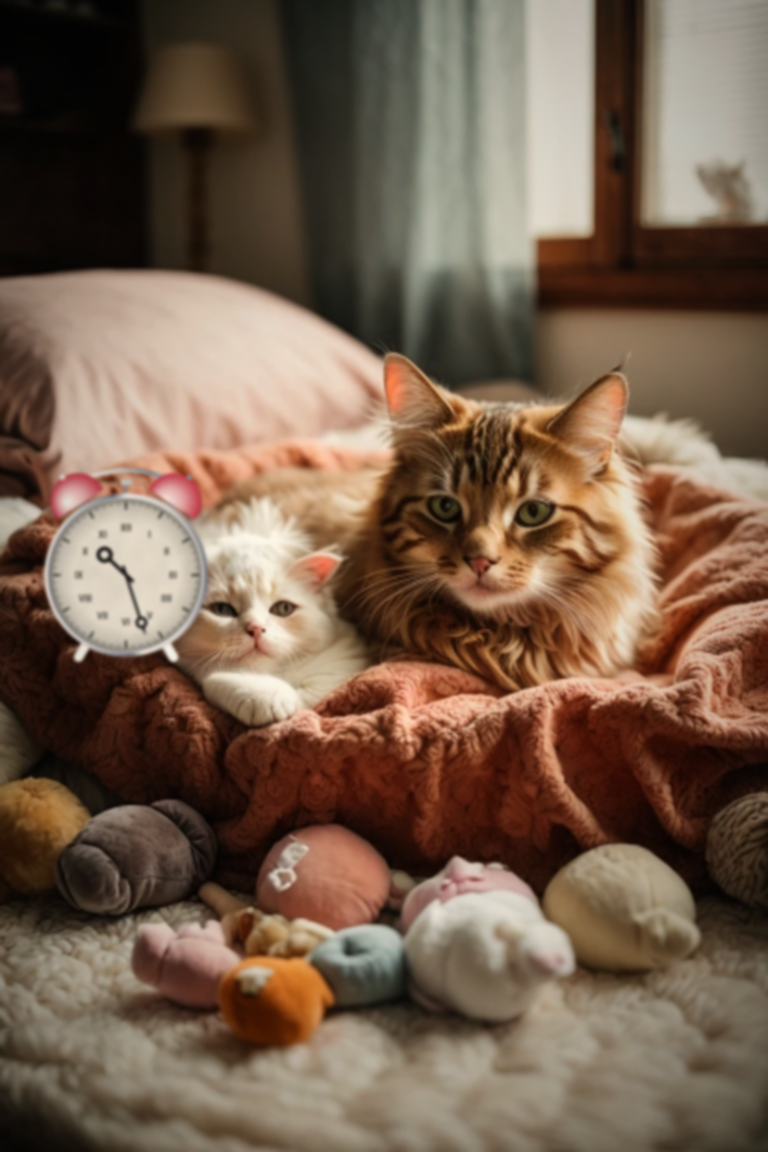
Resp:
**10:27**
